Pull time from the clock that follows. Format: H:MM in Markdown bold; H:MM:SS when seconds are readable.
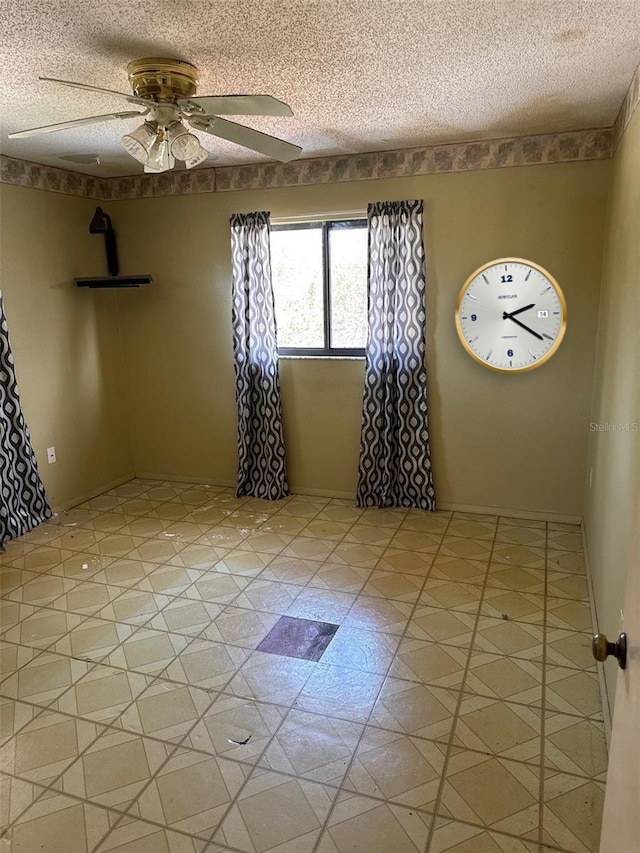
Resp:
**2:21**
